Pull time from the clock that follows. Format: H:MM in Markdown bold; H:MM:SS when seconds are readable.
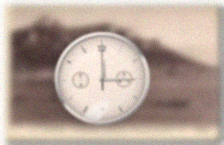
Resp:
**12:15**
